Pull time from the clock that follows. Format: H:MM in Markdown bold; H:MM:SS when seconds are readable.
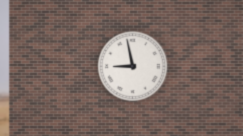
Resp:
**8:58**
